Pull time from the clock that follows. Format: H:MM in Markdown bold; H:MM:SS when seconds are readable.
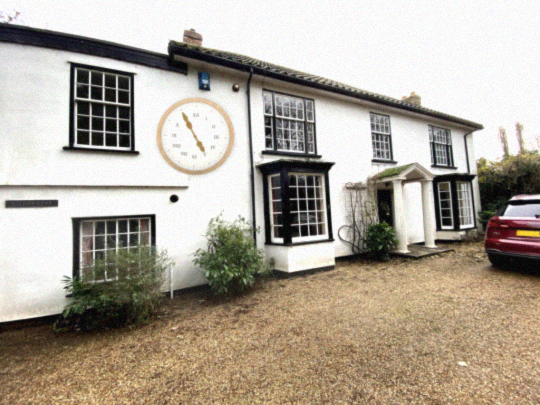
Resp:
**4:55**
